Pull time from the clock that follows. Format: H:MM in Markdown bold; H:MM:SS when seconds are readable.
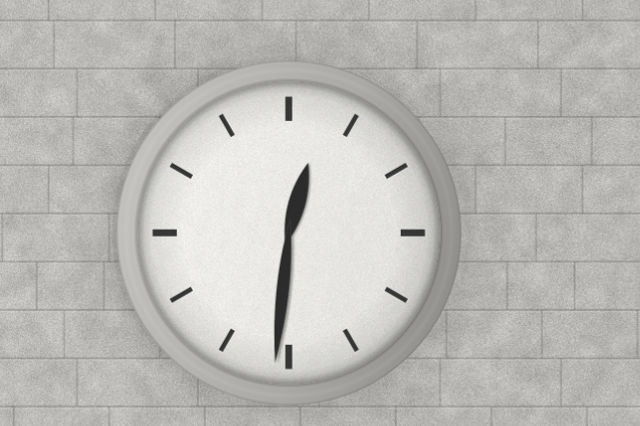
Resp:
**12:31**
